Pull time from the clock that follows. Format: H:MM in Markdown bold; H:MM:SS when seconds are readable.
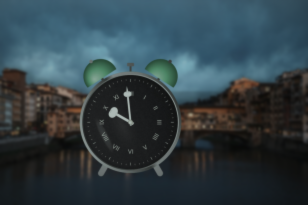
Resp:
**9:59**
